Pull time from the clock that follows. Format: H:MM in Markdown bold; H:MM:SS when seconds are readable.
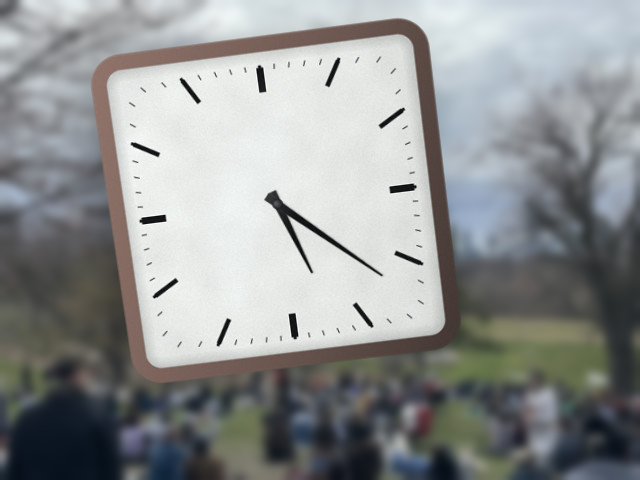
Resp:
**5:22**
